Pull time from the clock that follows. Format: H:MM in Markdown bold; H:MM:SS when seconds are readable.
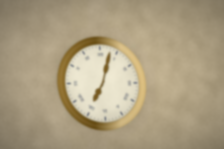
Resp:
**7:03**
